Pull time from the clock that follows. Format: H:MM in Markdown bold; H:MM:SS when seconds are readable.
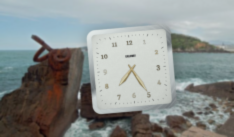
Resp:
**7:25**
